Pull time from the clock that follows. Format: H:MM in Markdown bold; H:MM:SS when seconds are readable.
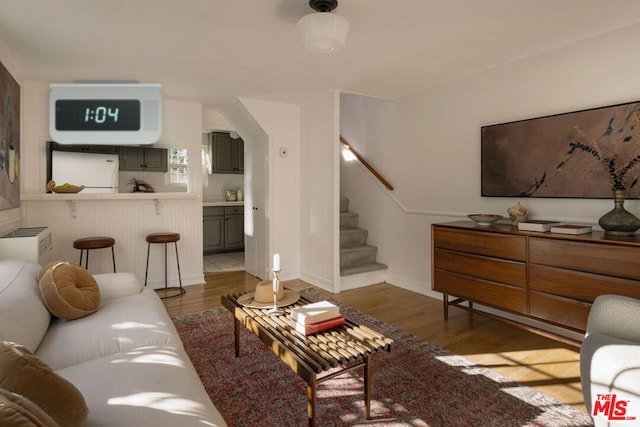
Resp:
**1:04**
